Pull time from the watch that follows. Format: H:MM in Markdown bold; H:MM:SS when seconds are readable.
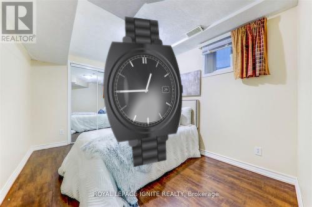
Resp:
**12:45**
